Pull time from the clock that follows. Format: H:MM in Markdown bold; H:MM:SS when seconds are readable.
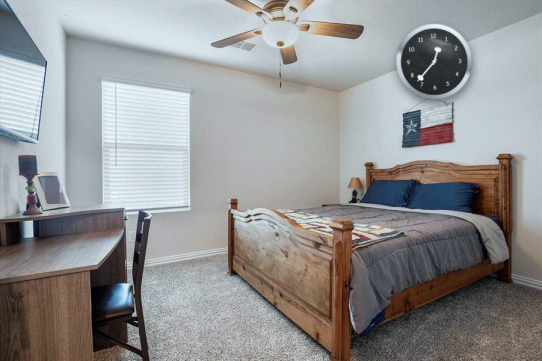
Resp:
**12:37**
